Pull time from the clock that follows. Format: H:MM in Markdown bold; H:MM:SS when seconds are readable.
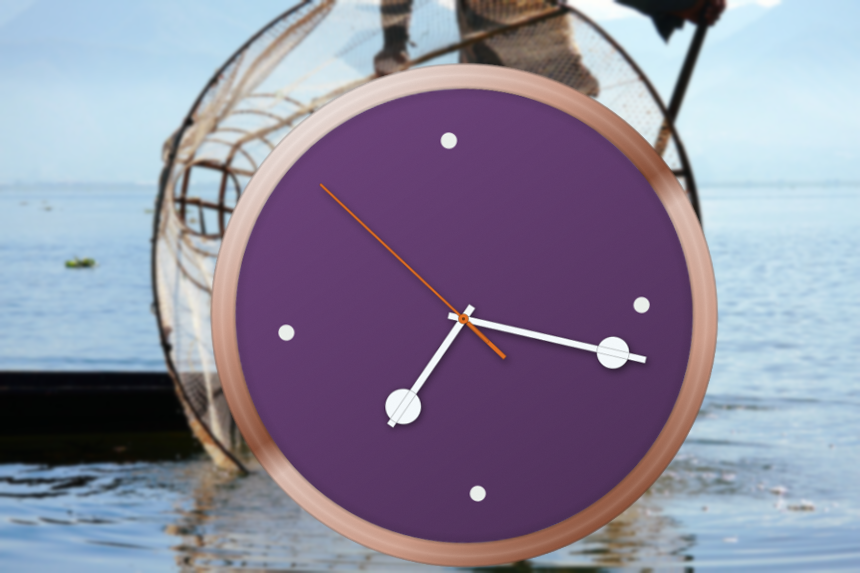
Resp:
**7:17:53**
